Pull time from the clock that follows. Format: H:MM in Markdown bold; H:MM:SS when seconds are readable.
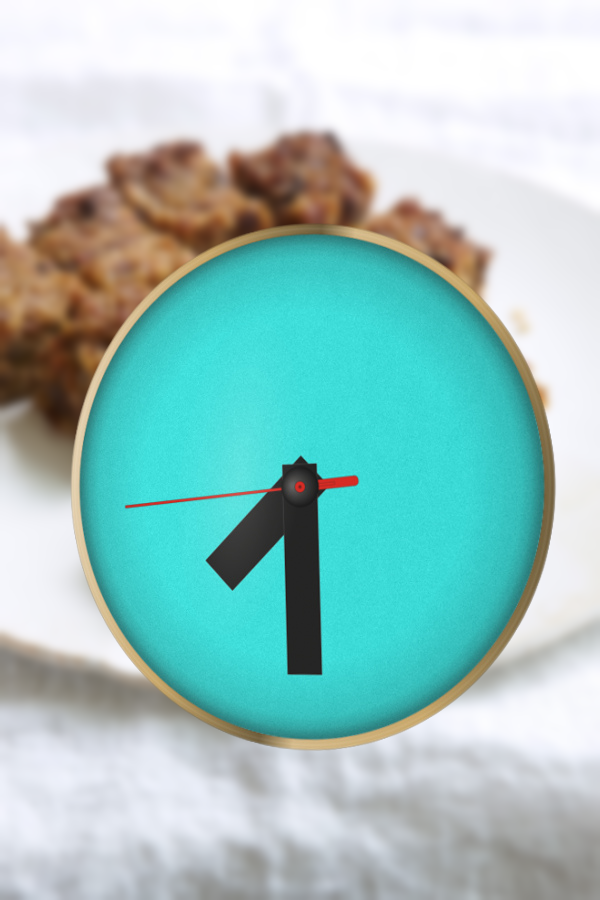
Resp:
**7:29:44**
